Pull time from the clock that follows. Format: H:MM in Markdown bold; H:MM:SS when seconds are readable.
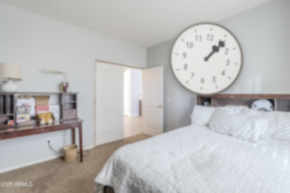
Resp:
**1:06**
